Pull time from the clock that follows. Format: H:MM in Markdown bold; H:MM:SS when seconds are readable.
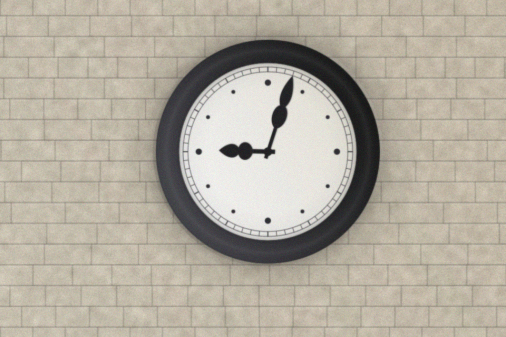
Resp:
**9:03**
